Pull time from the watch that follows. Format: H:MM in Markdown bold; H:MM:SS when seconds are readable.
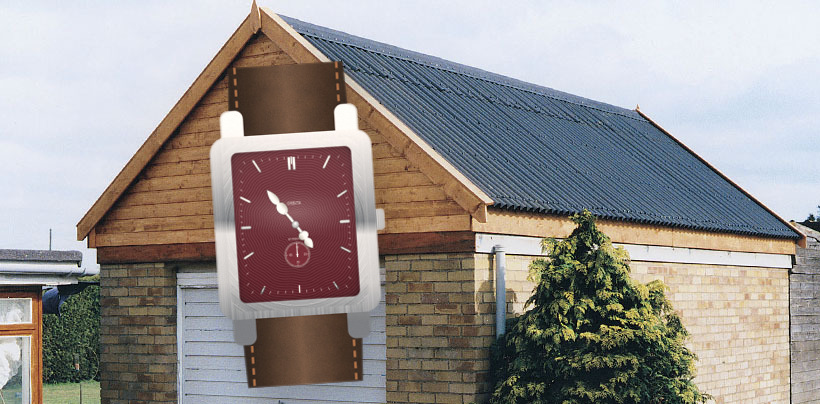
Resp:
**4:54**
